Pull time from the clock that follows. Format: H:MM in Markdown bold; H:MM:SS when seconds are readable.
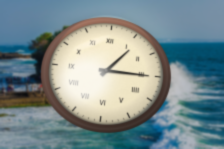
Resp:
**1:15**
